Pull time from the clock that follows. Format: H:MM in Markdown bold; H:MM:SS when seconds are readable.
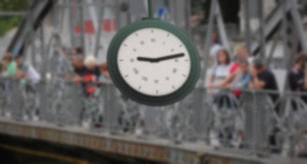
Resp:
**9:13**
